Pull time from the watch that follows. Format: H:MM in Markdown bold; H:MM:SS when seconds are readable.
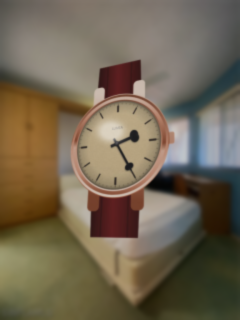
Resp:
**2:25**
